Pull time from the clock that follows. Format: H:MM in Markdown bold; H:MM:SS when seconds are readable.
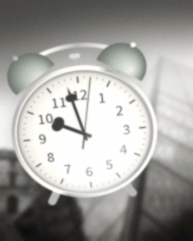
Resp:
**9:58:02**
